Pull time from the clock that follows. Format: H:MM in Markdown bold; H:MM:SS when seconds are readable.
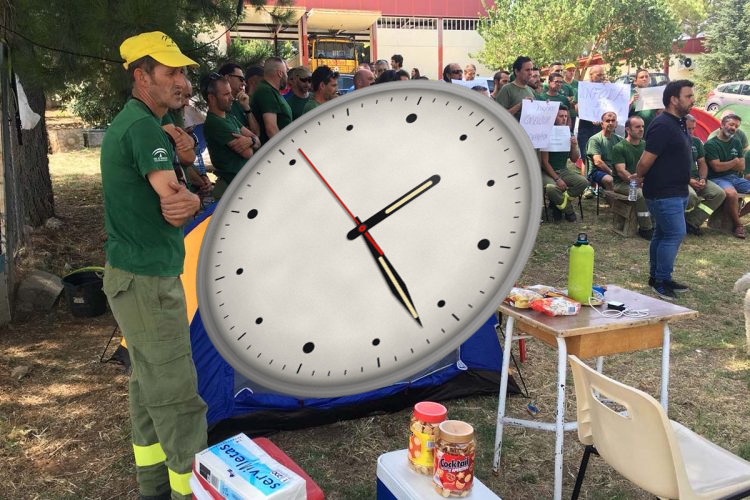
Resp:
**1:21:51**
